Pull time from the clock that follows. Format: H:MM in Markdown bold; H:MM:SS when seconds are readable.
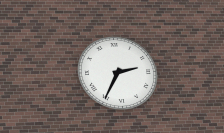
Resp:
**2:35**
